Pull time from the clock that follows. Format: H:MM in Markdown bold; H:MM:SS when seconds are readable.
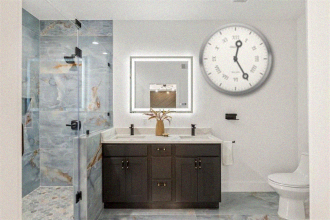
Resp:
**12:25**
